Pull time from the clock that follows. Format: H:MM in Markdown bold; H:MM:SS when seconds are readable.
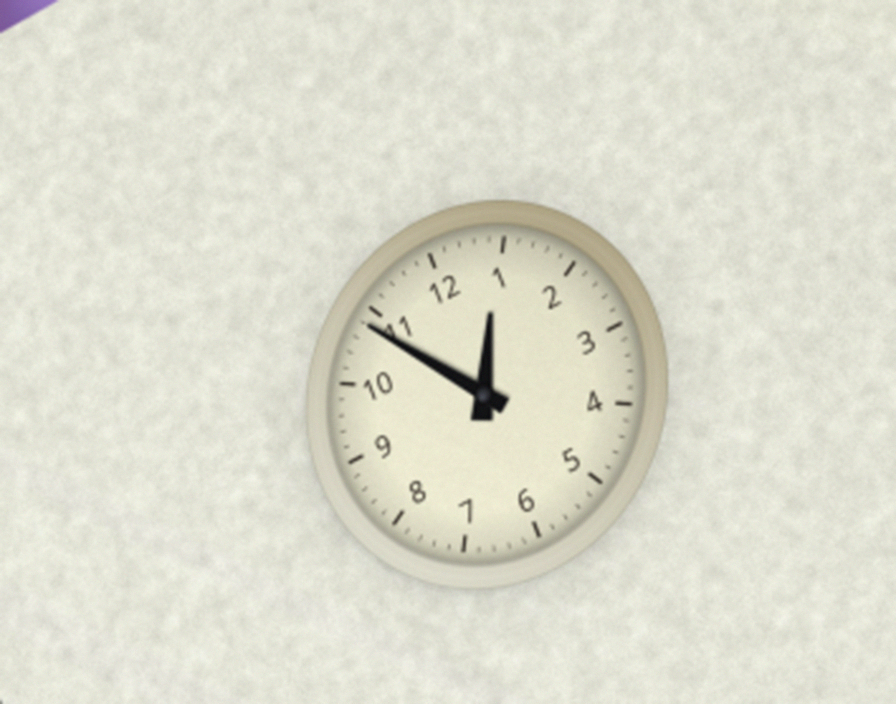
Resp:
**12:54**
